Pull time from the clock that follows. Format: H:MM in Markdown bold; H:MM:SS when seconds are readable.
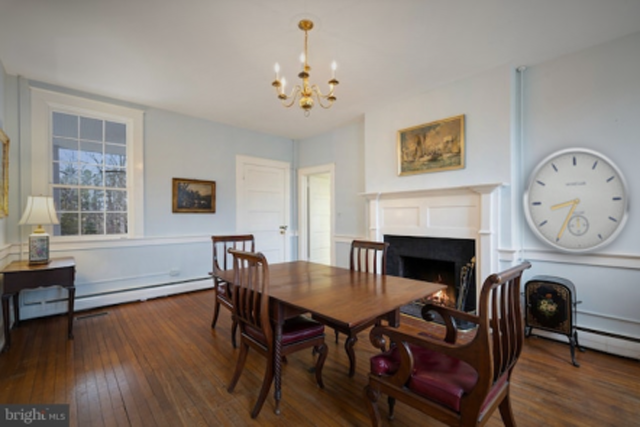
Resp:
**8:35**
